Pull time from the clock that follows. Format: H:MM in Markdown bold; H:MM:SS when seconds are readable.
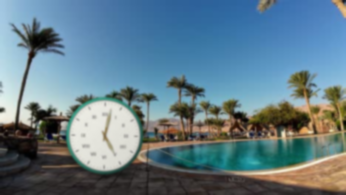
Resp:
**5:02**
